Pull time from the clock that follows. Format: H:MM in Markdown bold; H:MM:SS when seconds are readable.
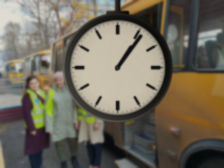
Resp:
**1:06**
